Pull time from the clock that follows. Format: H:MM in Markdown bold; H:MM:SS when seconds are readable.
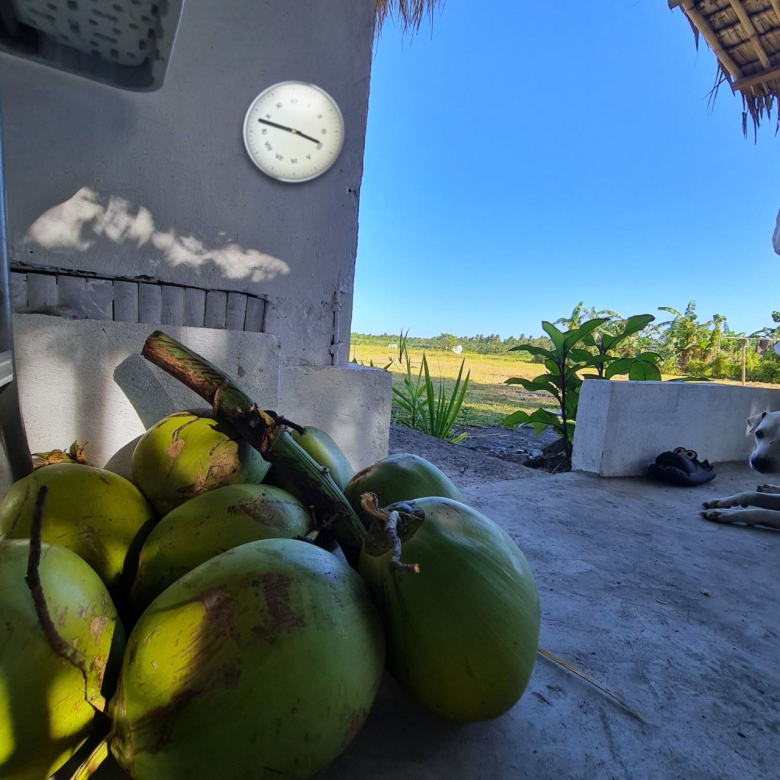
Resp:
**3:48**
